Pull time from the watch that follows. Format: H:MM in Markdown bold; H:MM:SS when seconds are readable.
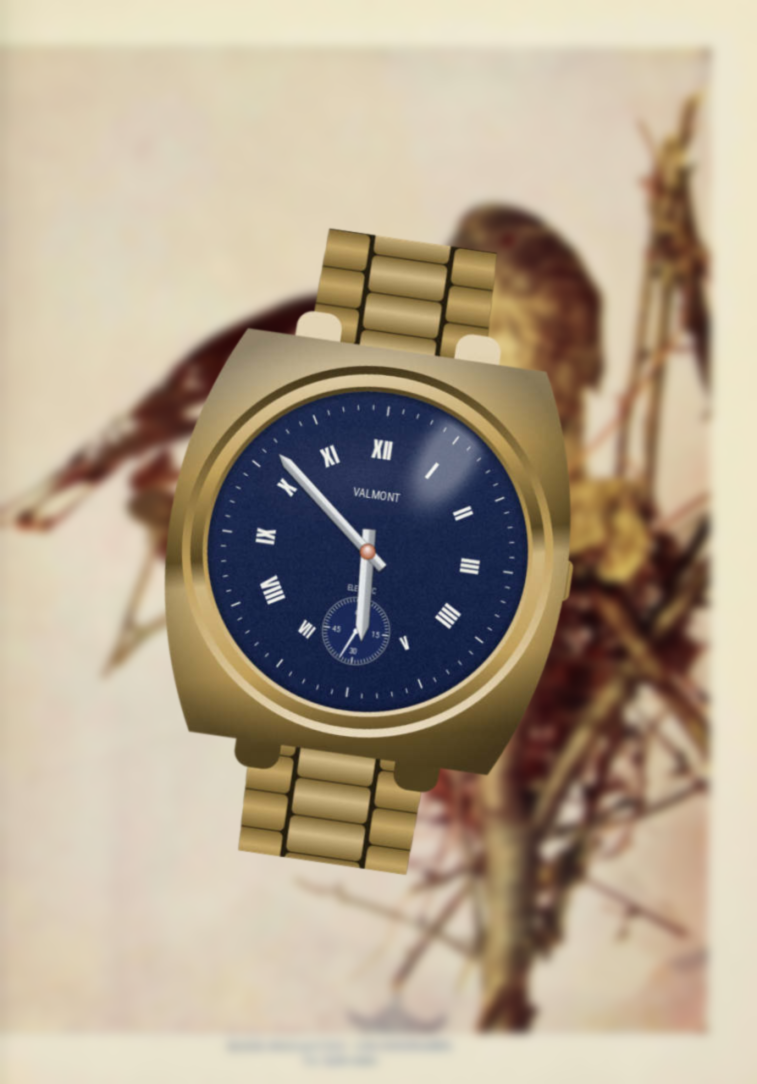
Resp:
**5:51:34**
